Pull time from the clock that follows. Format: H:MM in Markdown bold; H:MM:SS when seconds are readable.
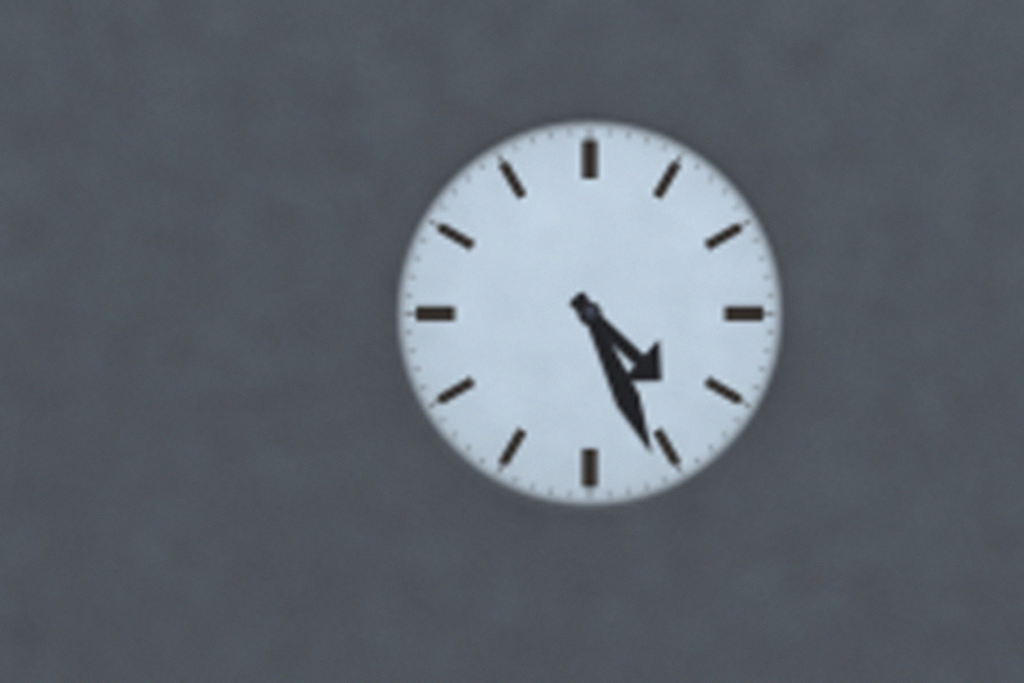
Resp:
**4:26**
